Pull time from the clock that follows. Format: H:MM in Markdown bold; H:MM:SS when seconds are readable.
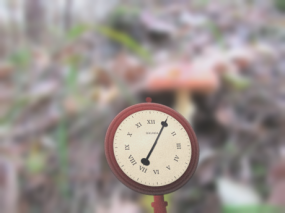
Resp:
**7:05**
